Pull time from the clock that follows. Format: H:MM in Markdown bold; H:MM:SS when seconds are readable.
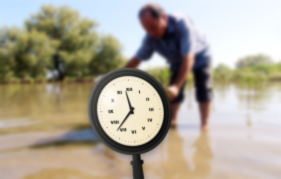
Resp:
**11:37**
